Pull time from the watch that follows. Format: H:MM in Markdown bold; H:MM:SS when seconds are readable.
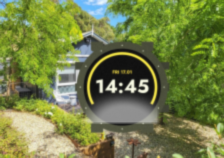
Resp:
**14:45**
